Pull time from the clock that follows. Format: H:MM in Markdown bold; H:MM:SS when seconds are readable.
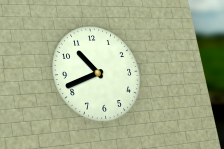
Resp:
**10:42**
